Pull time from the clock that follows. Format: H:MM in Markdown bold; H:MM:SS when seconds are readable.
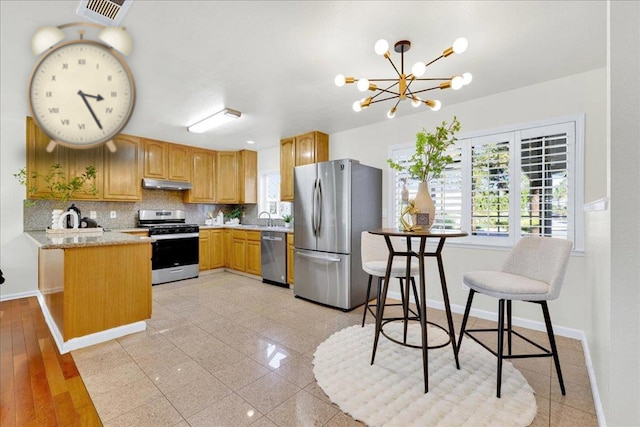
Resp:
**3:25**
